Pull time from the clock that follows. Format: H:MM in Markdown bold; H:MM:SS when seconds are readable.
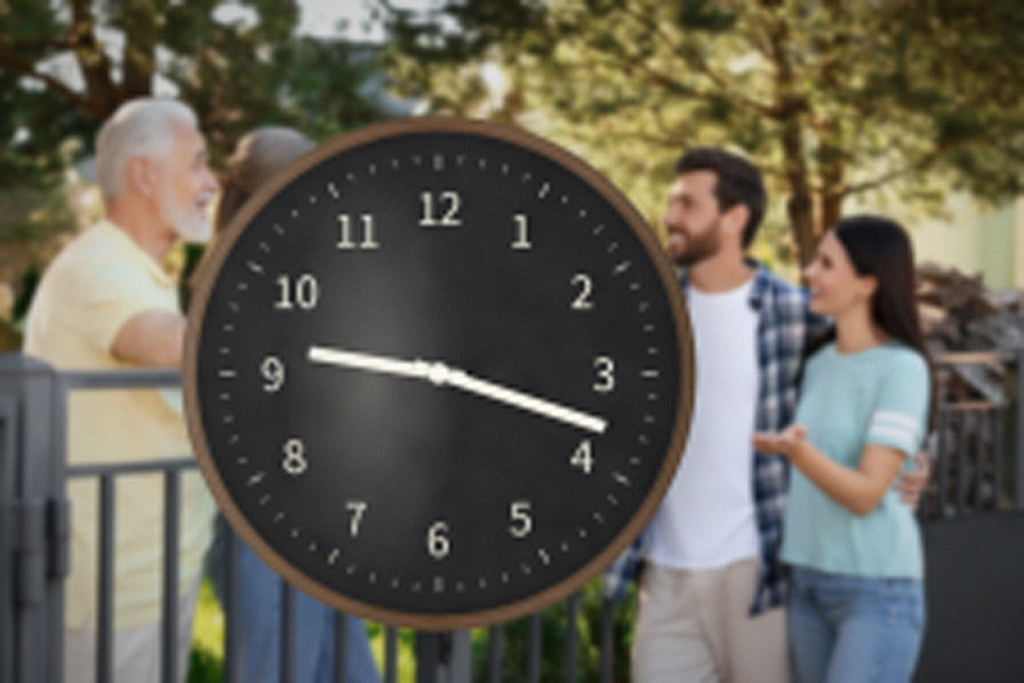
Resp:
**9:18**
